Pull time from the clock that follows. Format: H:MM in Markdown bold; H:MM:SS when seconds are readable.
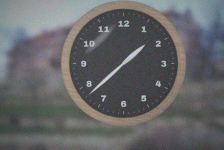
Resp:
**1:38**
